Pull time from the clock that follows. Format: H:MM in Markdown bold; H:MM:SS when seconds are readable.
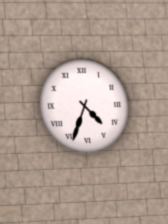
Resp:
**4:34**
